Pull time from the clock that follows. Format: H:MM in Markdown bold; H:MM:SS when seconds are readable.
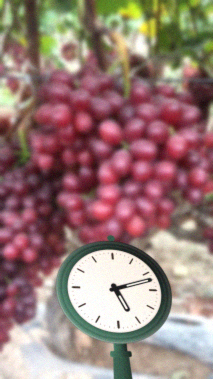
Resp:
**5:12**
